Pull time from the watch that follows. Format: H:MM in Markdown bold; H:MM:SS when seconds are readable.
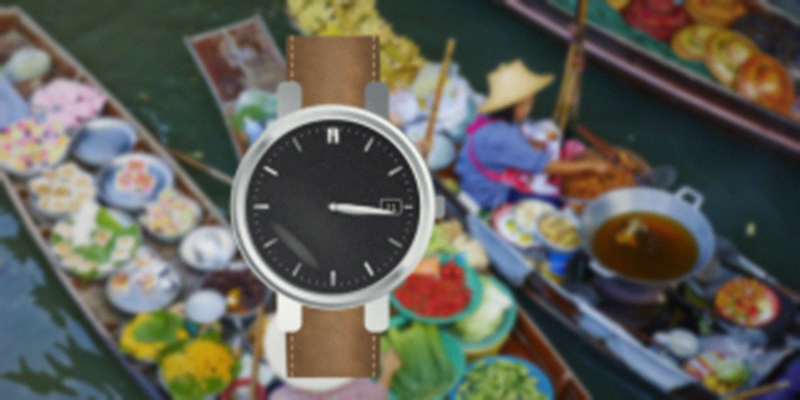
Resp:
**3:16**
